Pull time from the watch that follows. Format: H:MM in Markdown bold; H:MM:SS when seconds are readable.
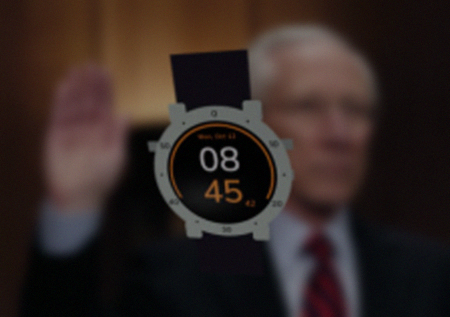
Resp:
**8:45**
